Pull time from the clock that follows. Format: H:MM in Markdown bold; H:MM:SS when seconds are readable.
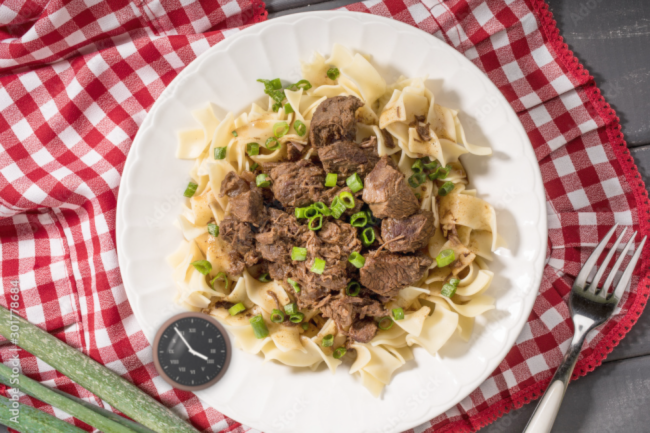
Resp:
**3:54**
